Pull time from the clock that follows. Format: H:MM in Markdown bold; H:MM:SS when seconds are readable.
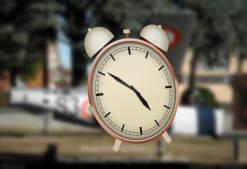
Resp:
**4:51**
